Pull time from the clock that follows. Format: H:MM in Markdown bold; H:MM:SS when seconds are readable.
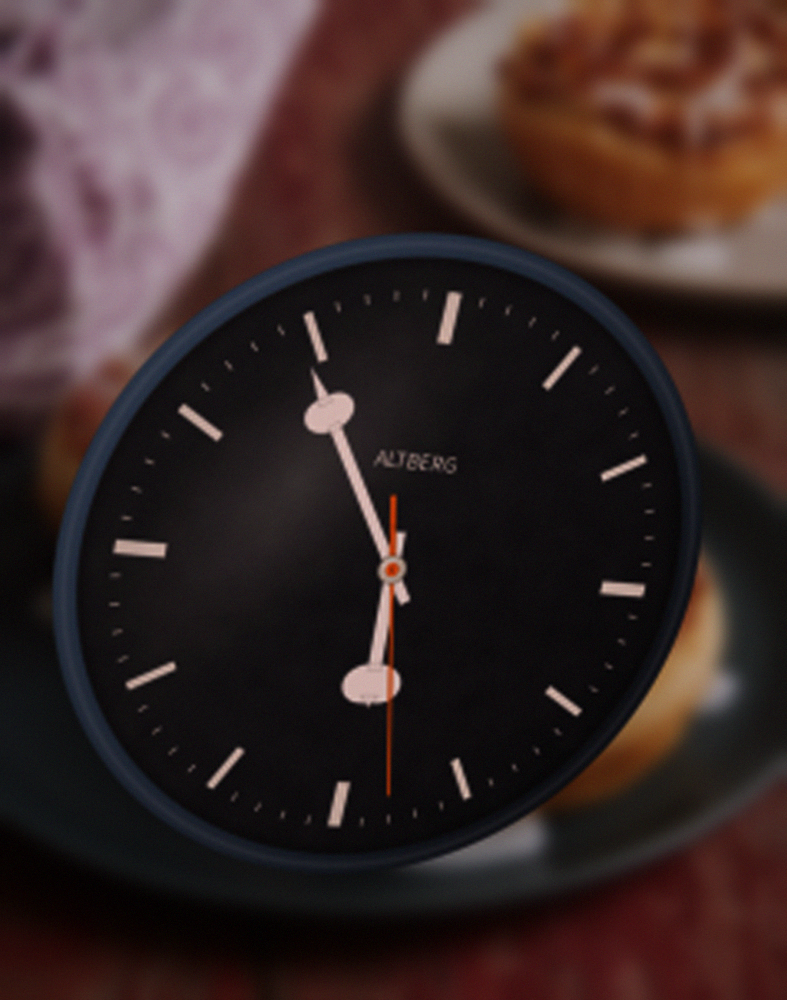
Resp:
**5:54:28**
